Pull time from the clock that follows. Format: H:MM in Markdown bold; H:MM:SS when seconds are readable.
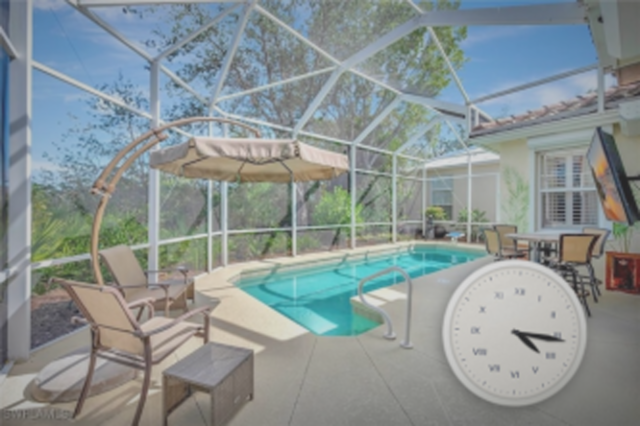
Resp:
**4:16**
